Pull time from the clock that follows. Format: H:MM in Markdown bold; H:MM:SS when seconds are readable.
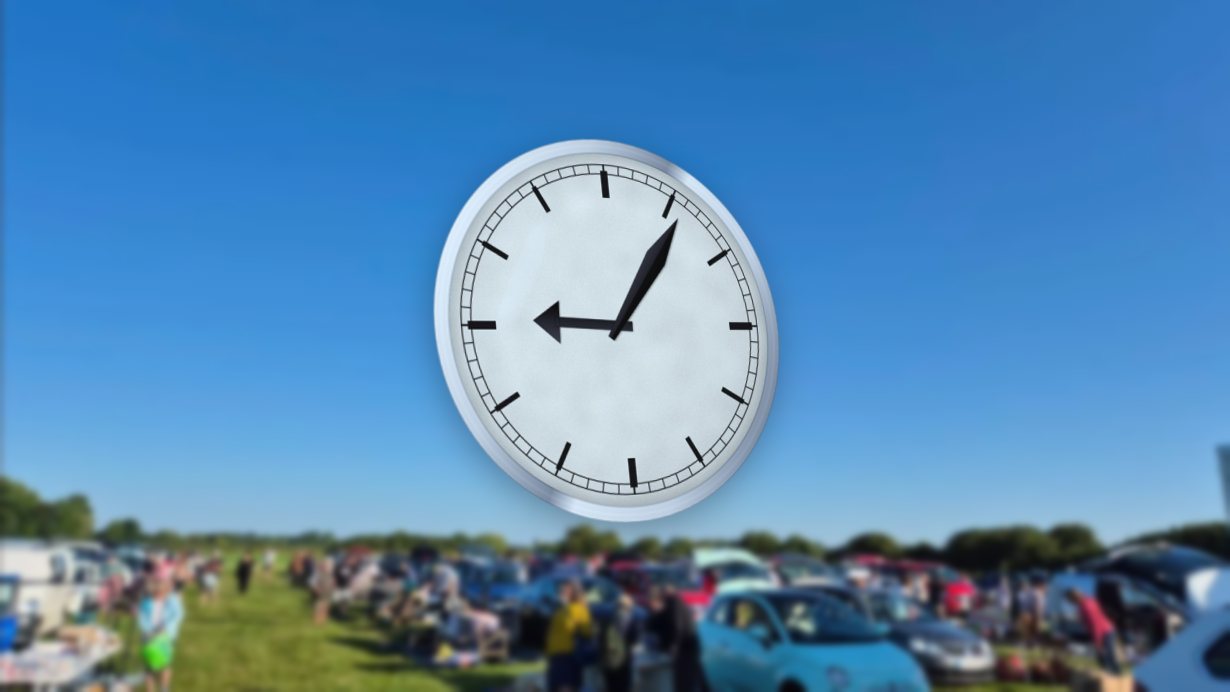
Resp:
**9:06**
